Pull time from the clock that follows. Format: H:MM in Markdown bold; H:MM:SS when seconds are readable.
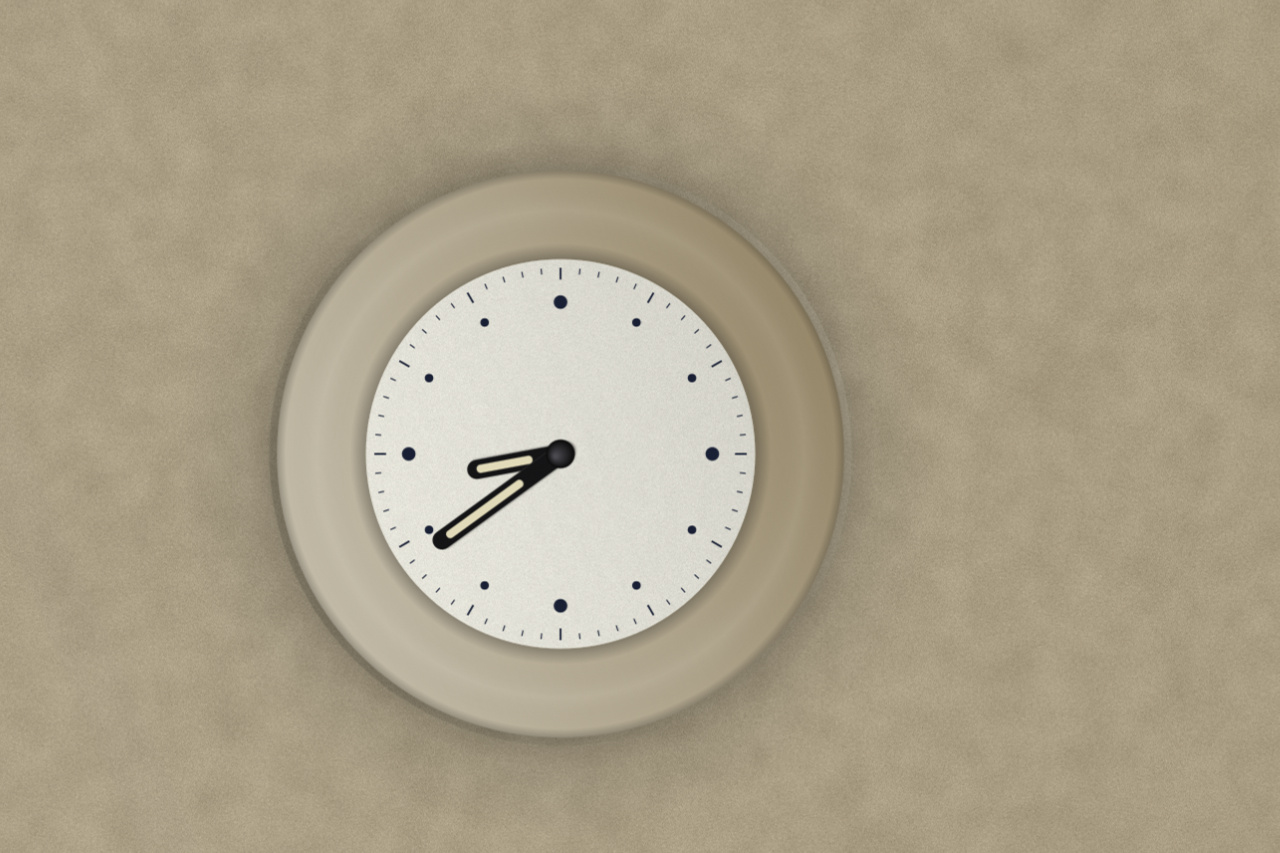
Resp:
**8:39**
